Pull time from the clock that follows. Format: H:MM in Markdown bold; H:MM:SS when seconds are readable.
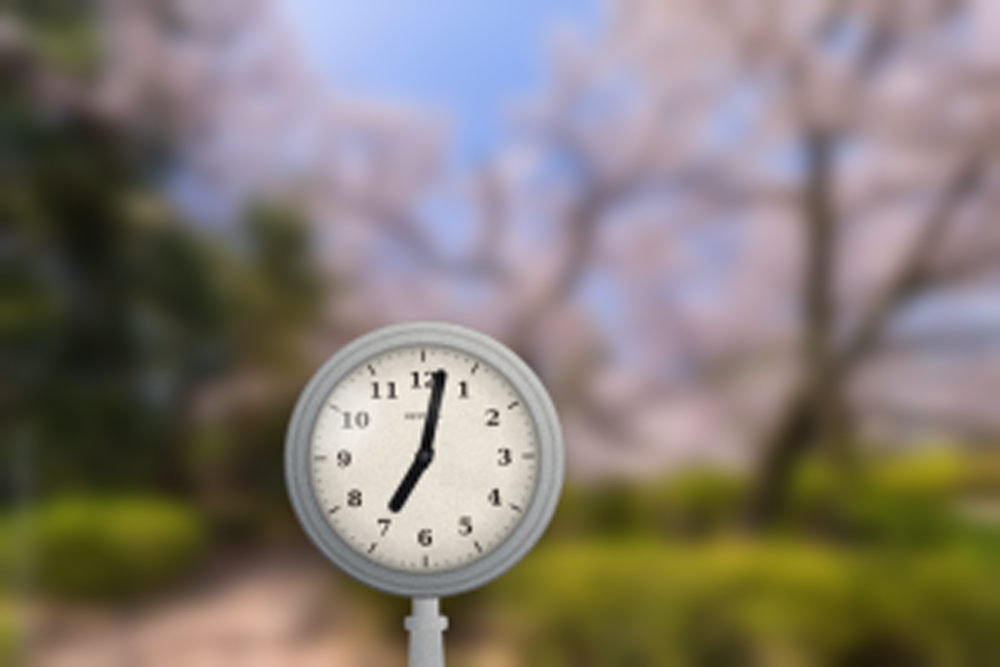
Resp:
**7:02**
